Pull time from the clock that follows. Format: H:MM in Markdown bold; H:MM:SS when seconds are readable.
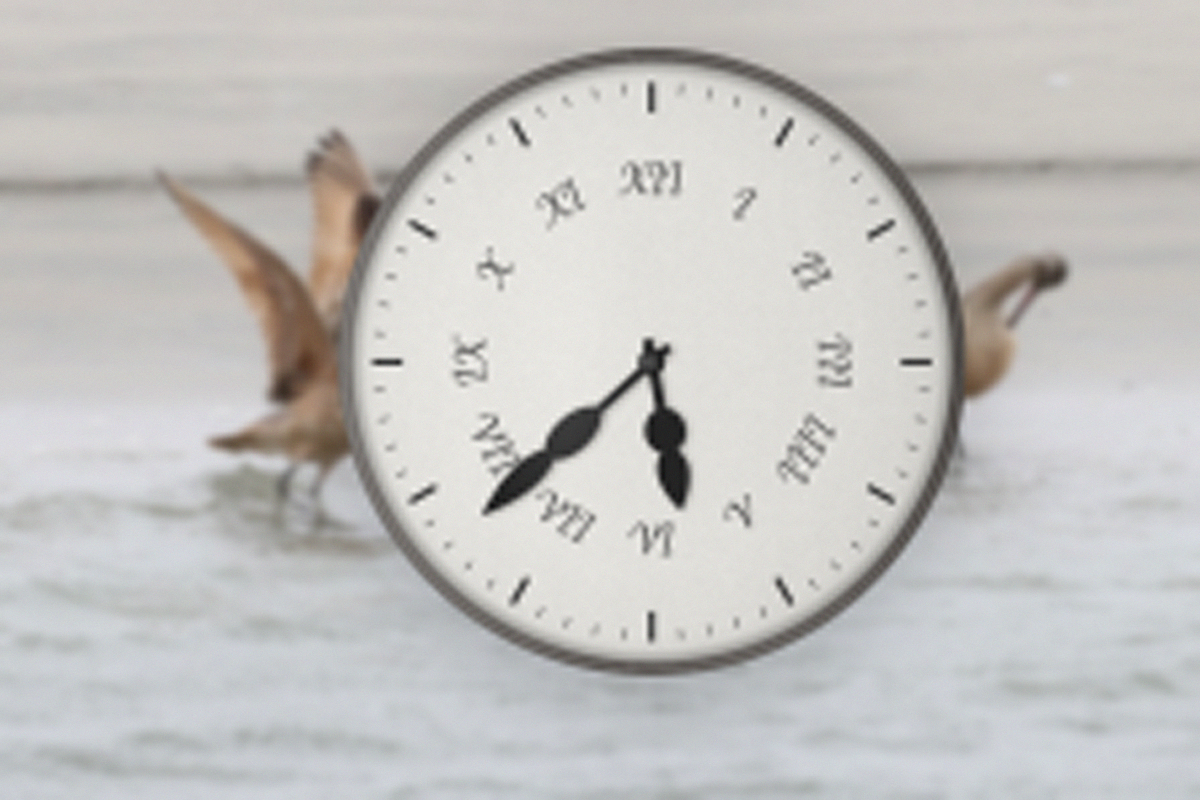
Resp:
**5:38**
